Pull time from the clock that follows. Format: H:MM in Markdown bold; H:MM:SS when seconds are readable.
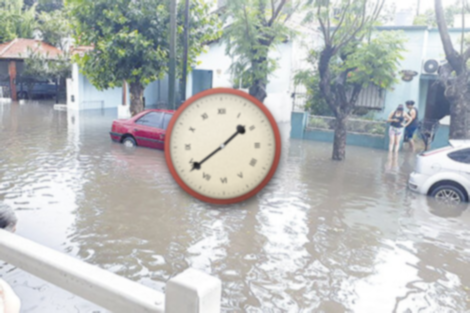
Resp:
**1:39**
